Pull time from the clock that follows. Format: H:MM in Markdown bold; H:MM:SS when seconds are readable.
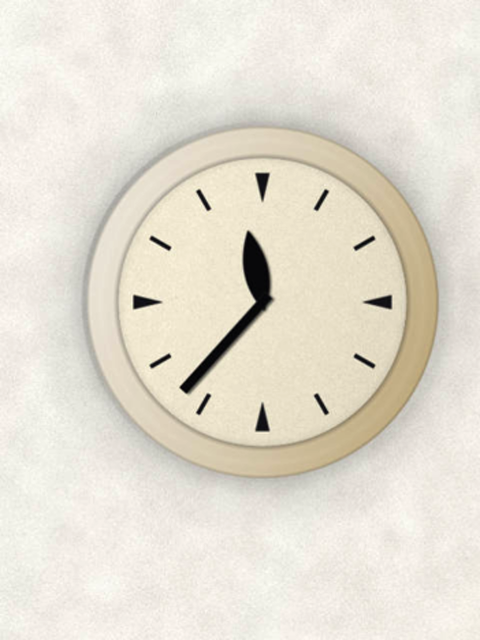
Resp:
**11:37**
